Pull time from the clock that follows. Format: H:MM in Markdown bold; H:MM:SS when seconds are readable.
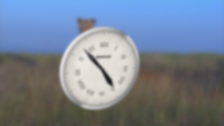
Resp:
**4:53**
